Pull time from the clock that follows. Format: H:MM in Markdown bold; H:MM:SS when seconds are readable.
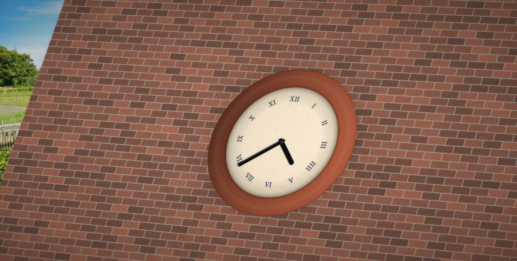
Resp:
**4:39**
